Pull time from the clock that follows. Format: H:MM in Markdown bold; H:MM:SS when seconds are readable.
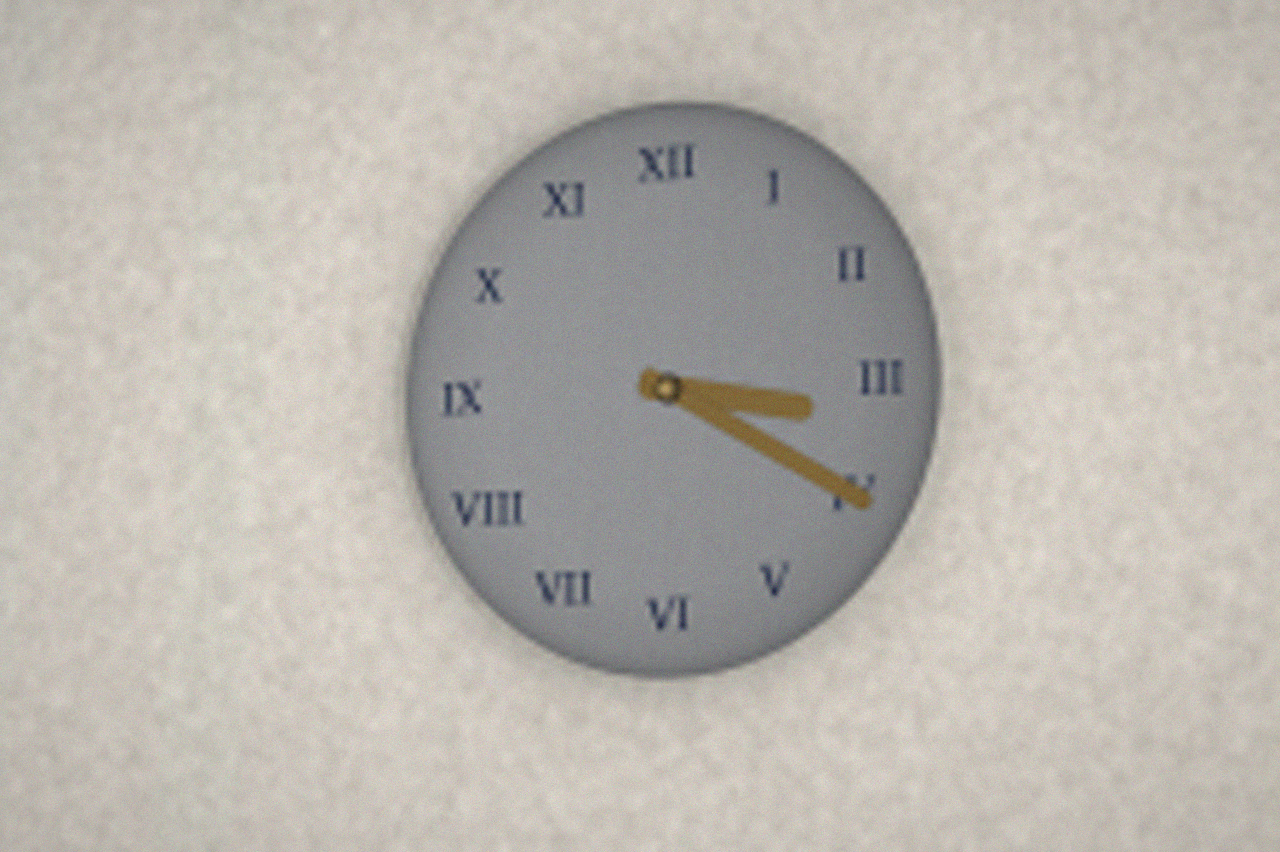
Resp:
**3:20**
